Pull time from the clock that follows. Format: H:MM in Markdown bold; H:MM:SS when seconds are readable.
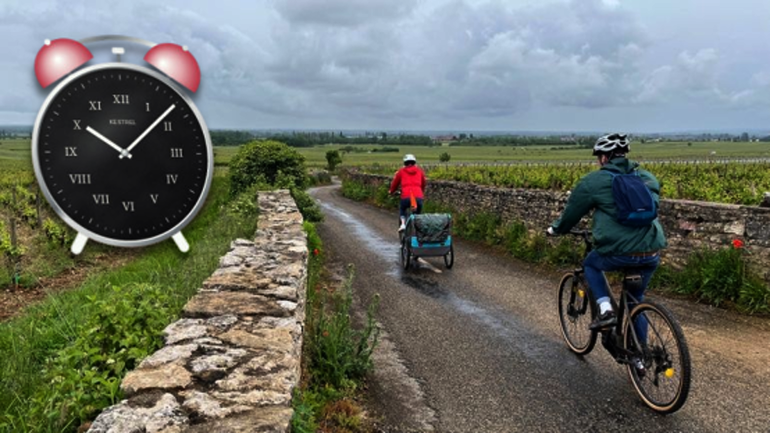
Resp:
**10:08**
